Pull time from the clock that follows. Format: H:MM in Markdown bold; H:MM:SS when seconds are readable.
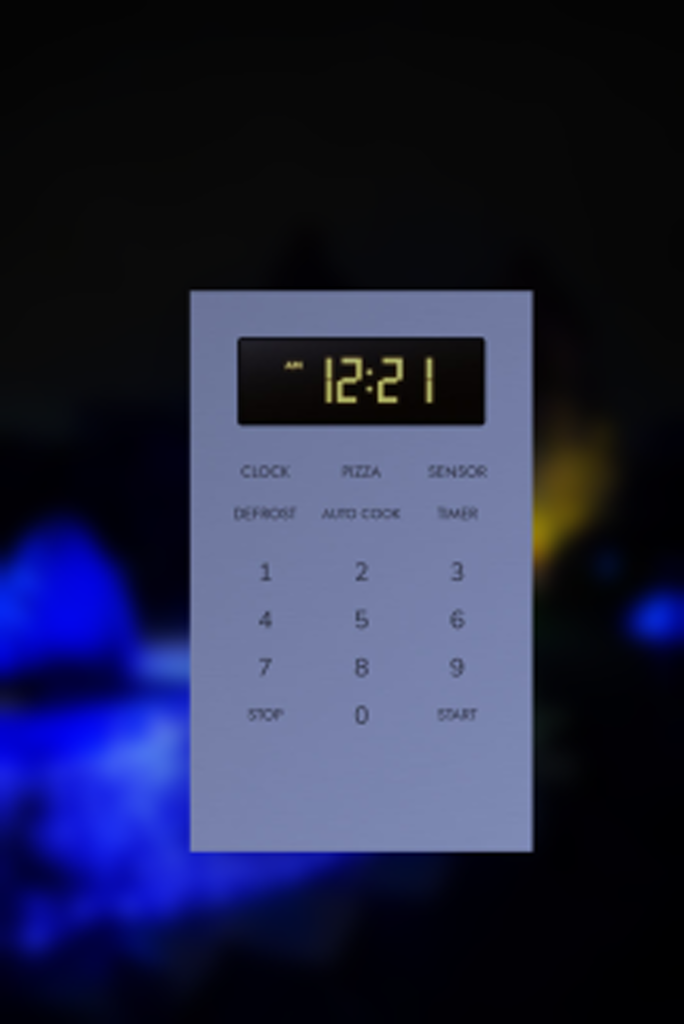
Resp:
**12:21**
